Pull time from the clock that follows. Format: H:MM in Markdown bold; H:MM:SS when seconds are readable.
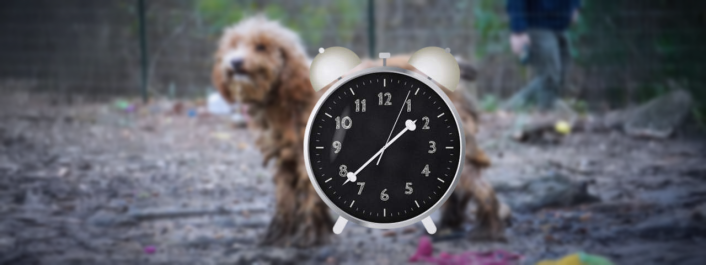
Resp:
**1:38:04**
